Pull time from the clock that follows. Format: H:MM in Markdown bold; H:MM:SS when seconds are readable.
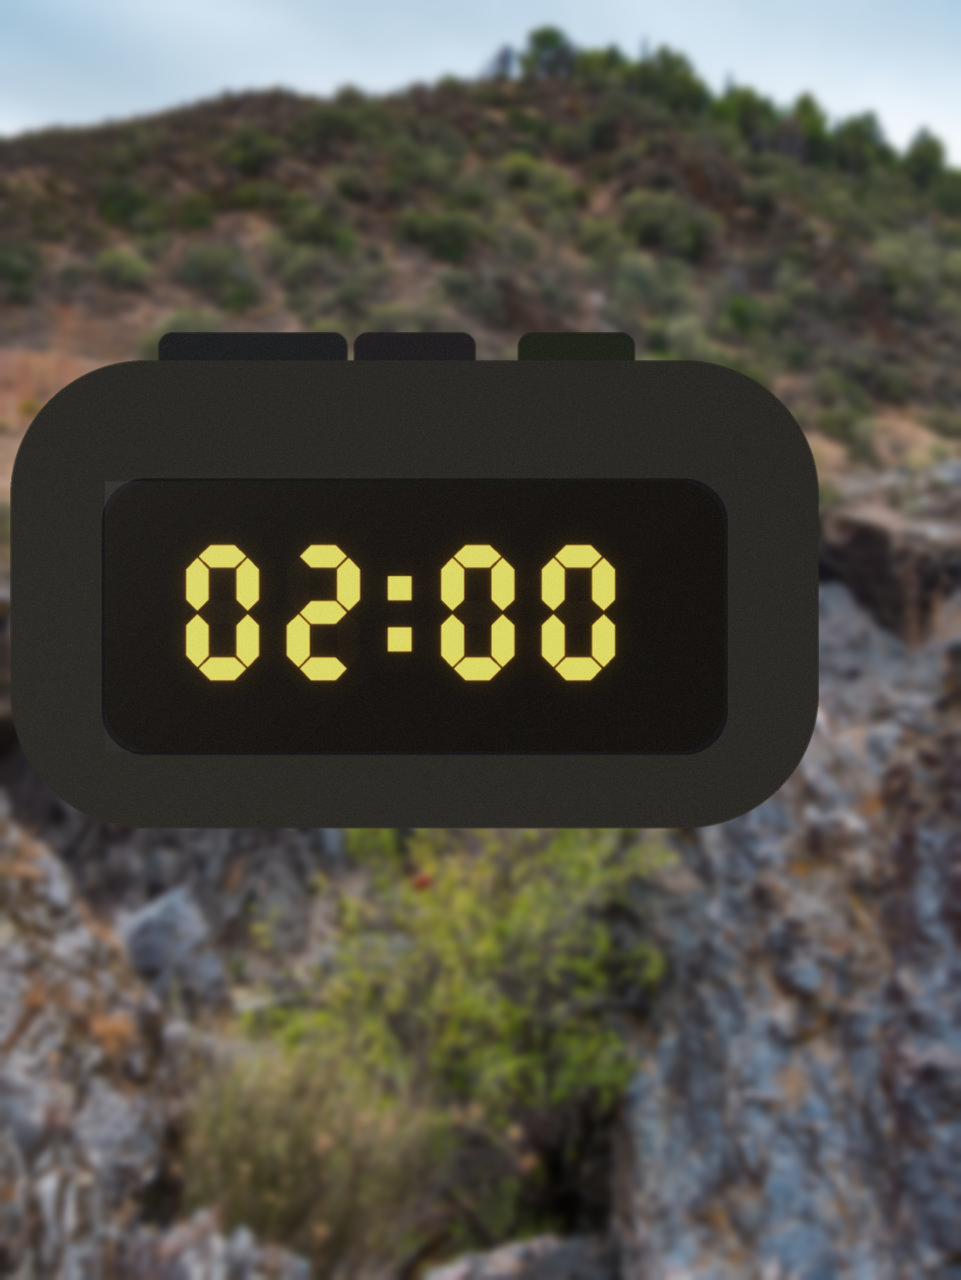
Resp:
**2:00**
